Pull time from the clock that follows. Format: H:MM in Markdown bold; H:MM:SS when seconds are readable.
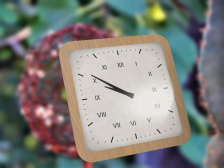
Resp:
**9:51**
